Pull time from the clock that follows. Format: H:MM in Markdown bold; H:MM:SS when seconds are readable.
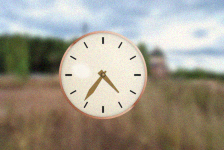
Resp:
**4:36**
